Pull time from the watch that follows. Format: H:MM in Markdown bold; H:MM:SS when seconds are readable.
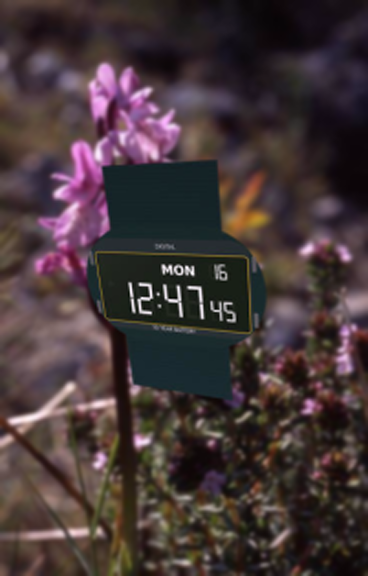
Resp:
**12:47:45**
